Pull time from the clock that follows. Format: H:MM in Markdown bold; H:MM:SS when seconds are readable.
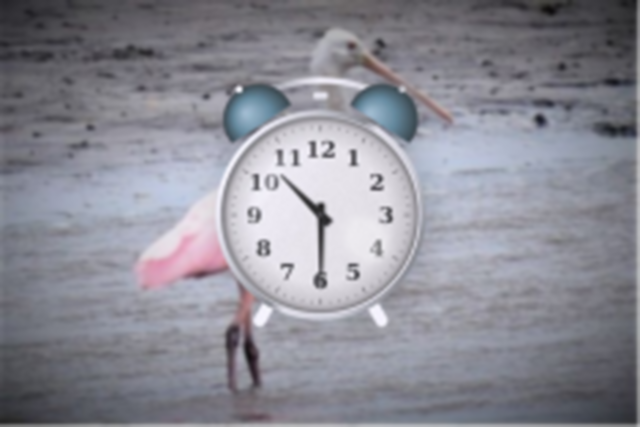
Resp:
**10:30**
